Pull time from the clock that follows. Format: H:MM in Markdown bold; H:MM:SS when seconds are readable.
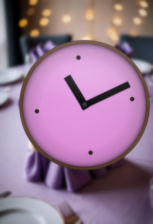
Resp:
**11:12**
